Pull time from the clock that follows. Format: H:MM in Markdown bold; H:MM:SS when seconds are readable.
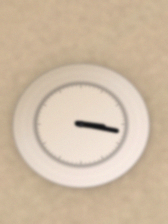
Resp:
**3:17**
